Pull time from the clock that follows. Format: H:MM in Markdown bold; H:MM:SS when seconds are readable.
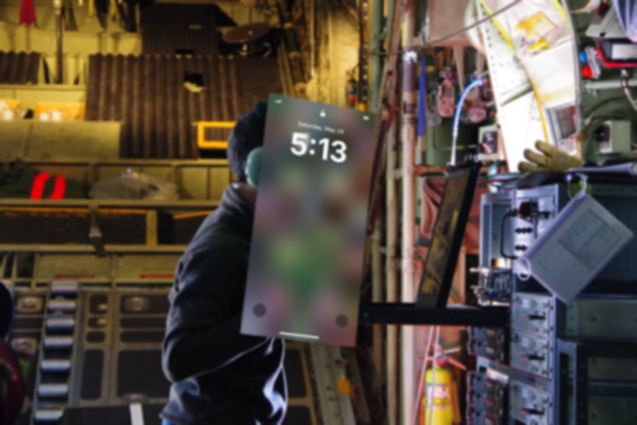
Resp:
**5:13**
